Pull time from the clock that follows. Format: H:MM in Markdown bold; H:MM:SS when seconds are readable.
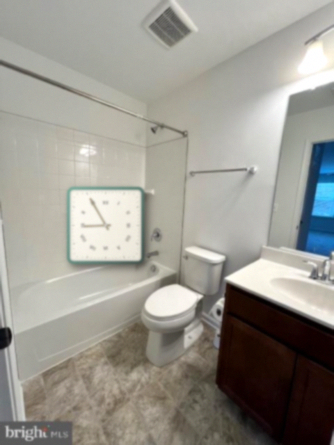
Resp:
**8:55**
